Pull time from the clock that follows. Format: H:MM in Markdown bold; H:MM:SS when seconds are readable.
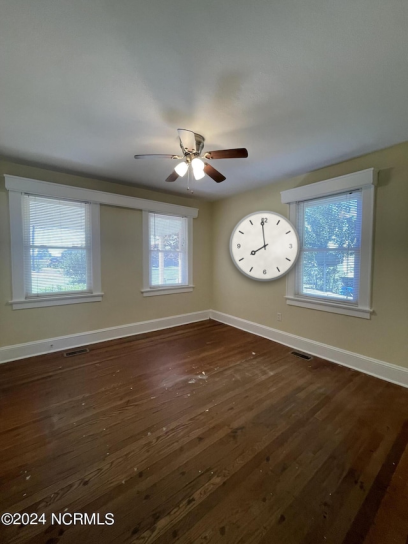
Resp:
**7:59**
